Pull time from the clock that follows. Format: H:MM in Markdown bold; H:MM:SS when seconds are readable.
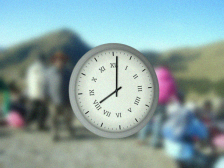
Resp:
**8:01**
